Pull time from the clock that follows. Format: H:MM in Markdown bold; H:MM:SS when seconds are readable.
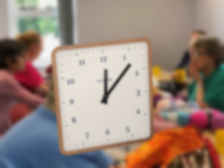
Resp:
**12:07**
